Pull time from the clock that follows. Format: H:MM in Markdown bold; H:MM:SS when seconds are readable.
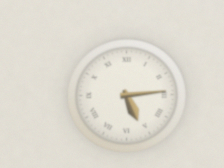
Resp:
**5:14**
